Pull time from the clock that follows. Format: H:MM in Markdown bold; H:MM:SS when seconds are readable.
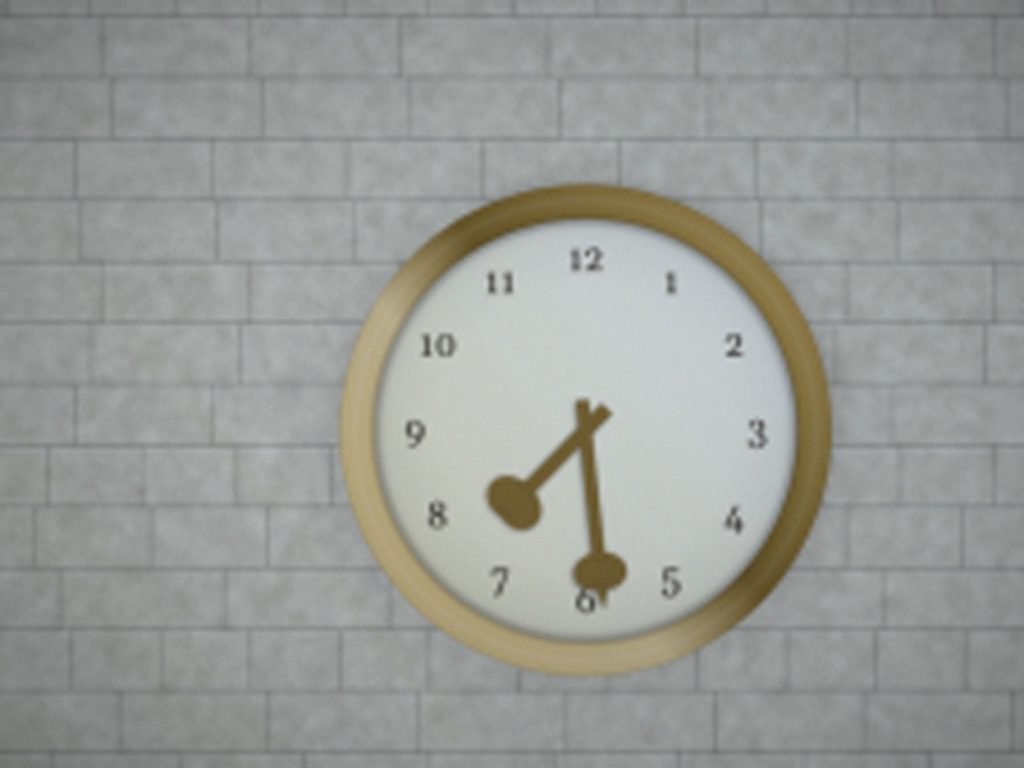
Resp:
**7:29**
